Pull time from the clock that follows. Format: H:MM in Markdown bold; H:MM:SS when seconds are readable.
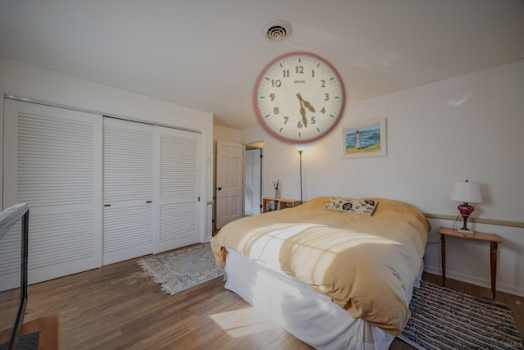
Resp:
**4:28**
